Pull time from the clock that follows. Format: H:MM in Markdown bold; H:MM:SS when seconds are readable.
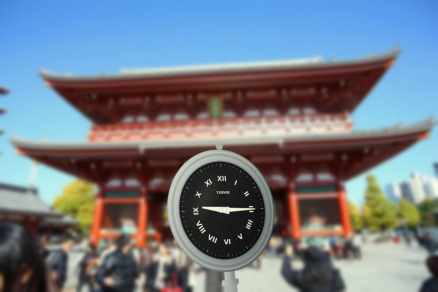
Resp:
**9:15**
